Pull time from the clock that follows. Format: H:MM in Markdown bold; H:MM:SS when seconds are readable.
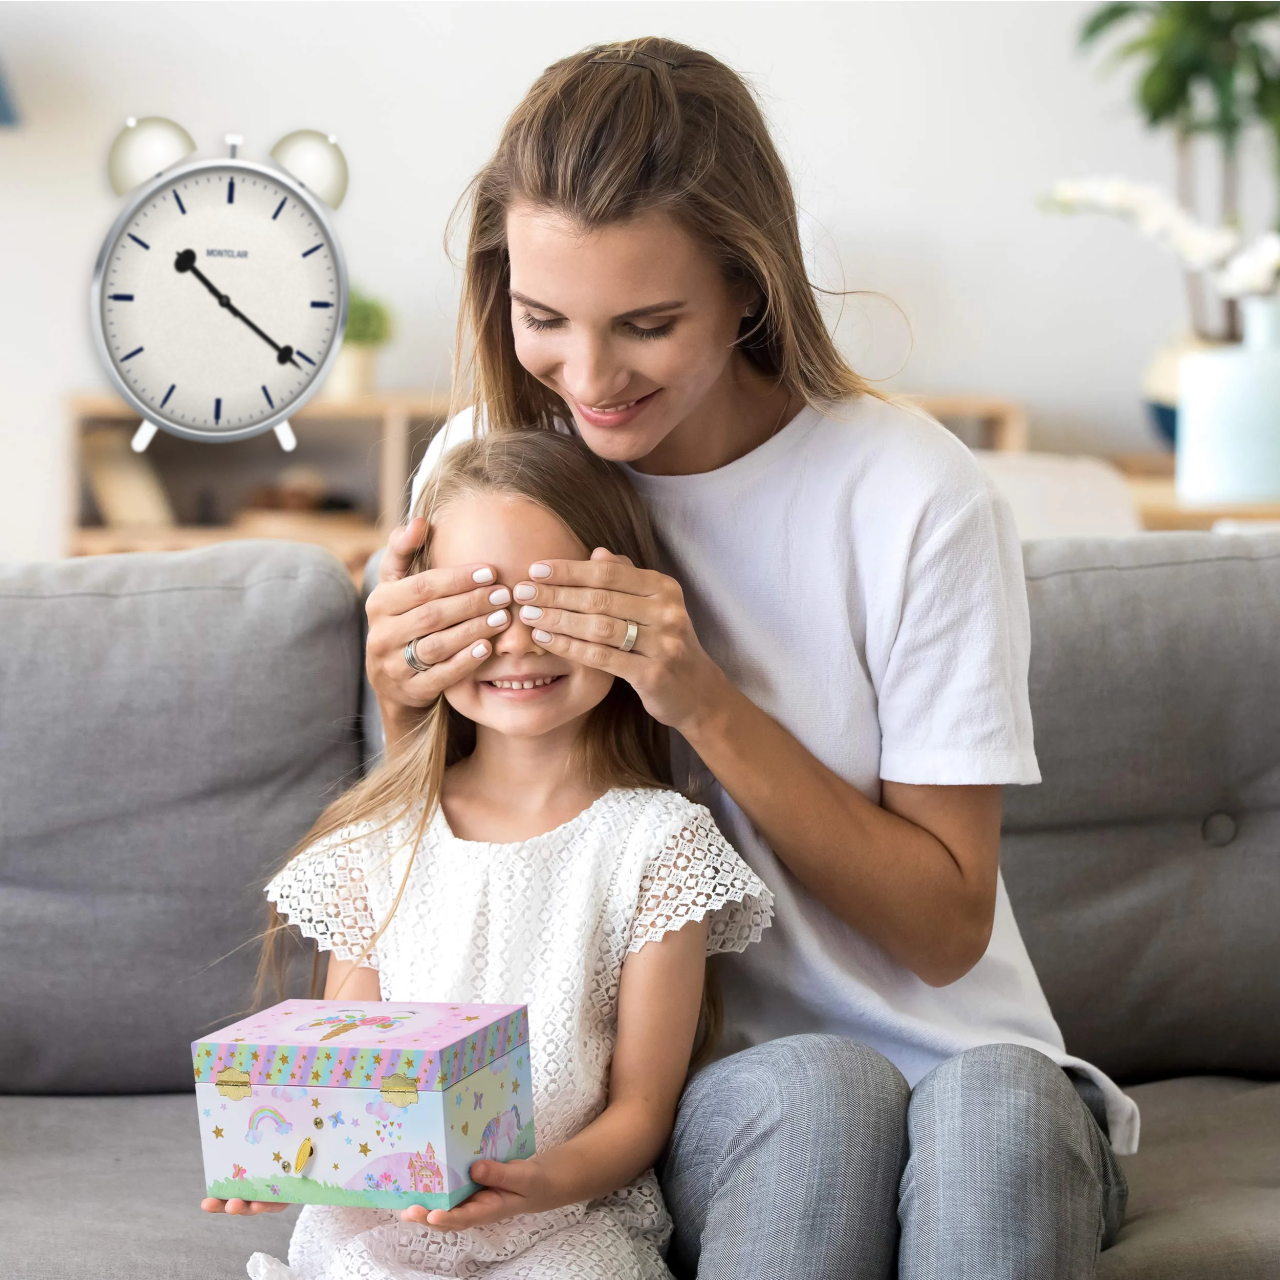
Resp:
**10:21**
